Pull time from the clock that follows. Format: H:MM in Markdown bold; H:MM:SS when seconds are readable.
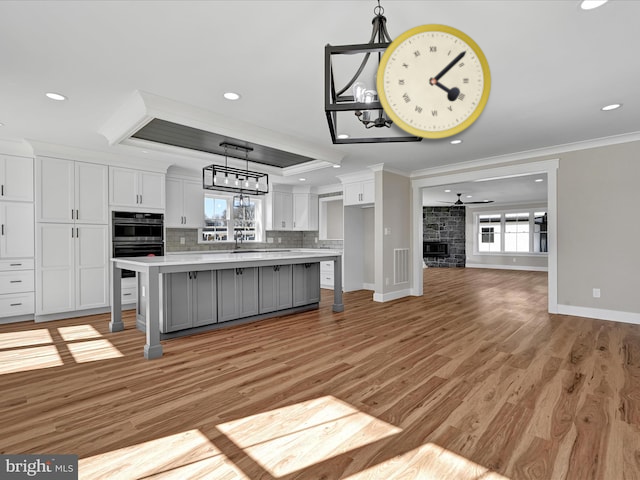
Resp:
**4:08**
